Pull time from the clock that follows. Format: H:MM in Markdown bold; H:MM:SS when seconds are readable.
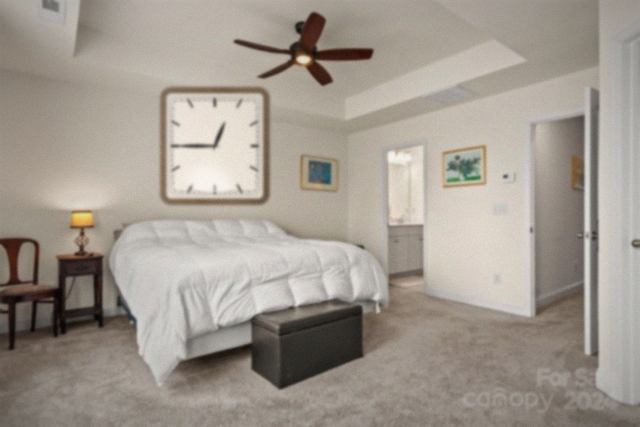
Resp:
**12:45**
